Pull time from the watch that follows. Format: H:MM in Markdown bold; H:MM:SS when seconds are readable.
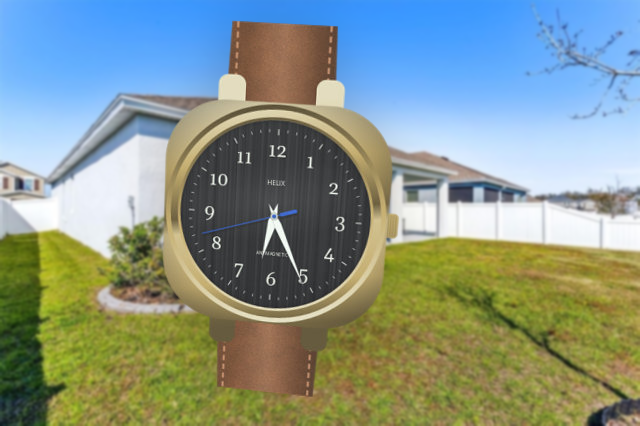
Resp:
**6:25:42**
